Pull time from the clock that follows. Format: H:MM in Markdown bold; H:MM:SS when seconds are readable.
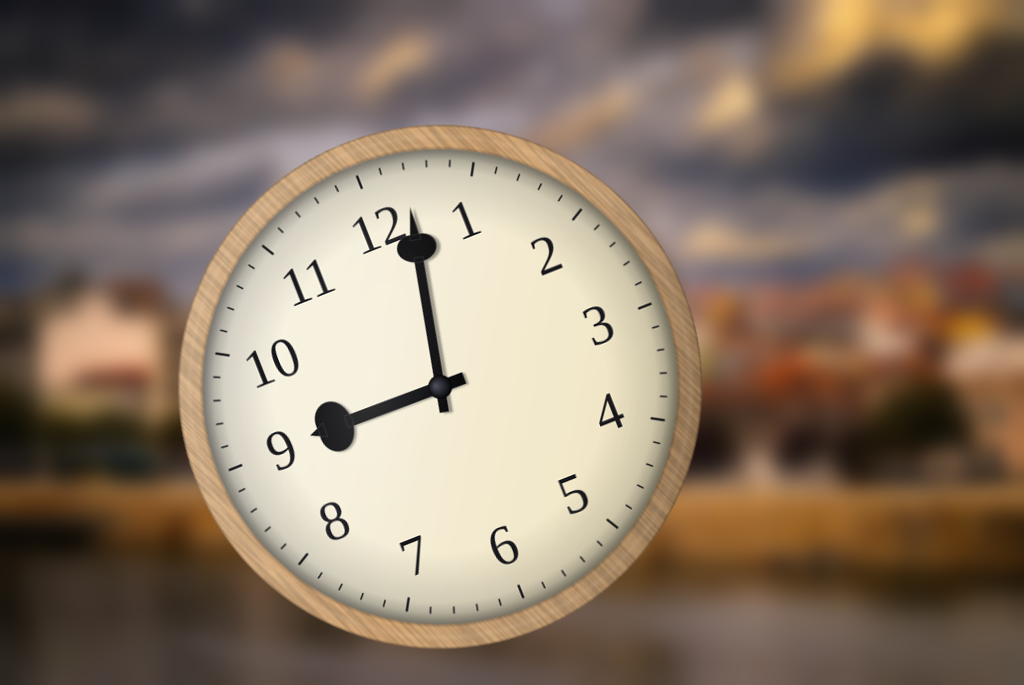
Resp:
**9:02**
